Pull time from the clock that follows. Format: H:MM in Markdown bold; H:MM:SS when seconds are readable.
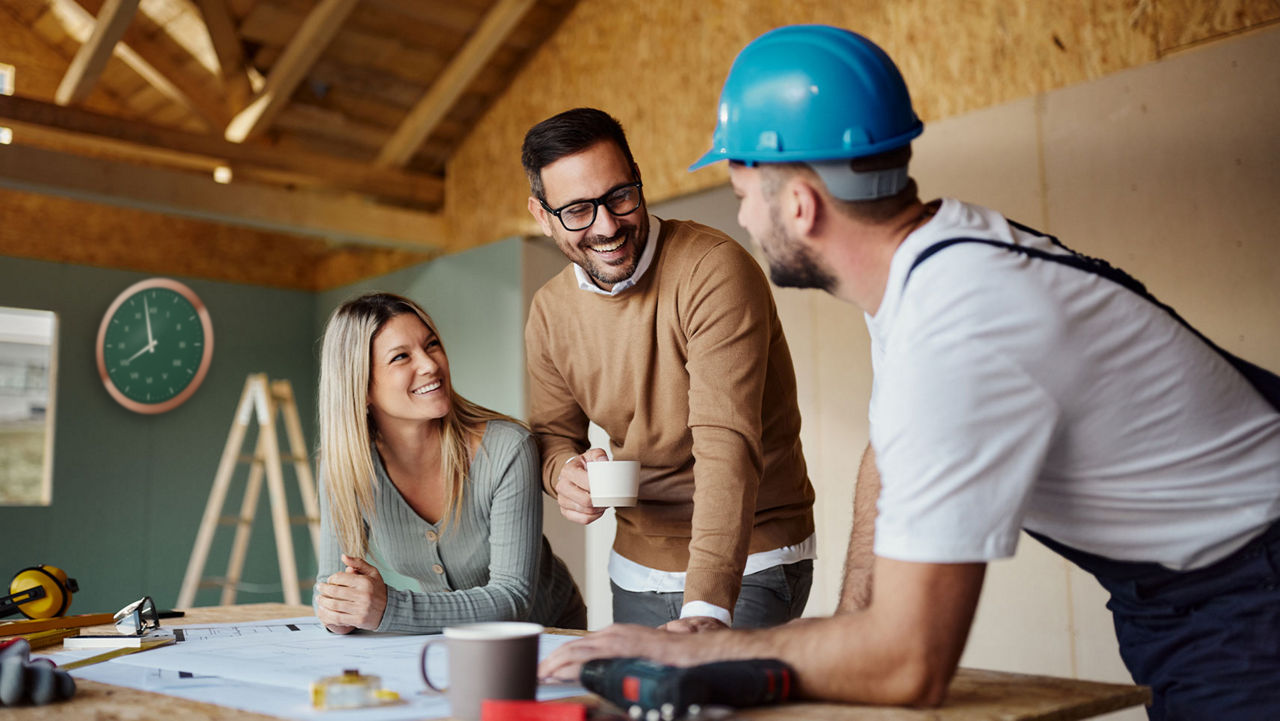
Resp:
**7:58**
